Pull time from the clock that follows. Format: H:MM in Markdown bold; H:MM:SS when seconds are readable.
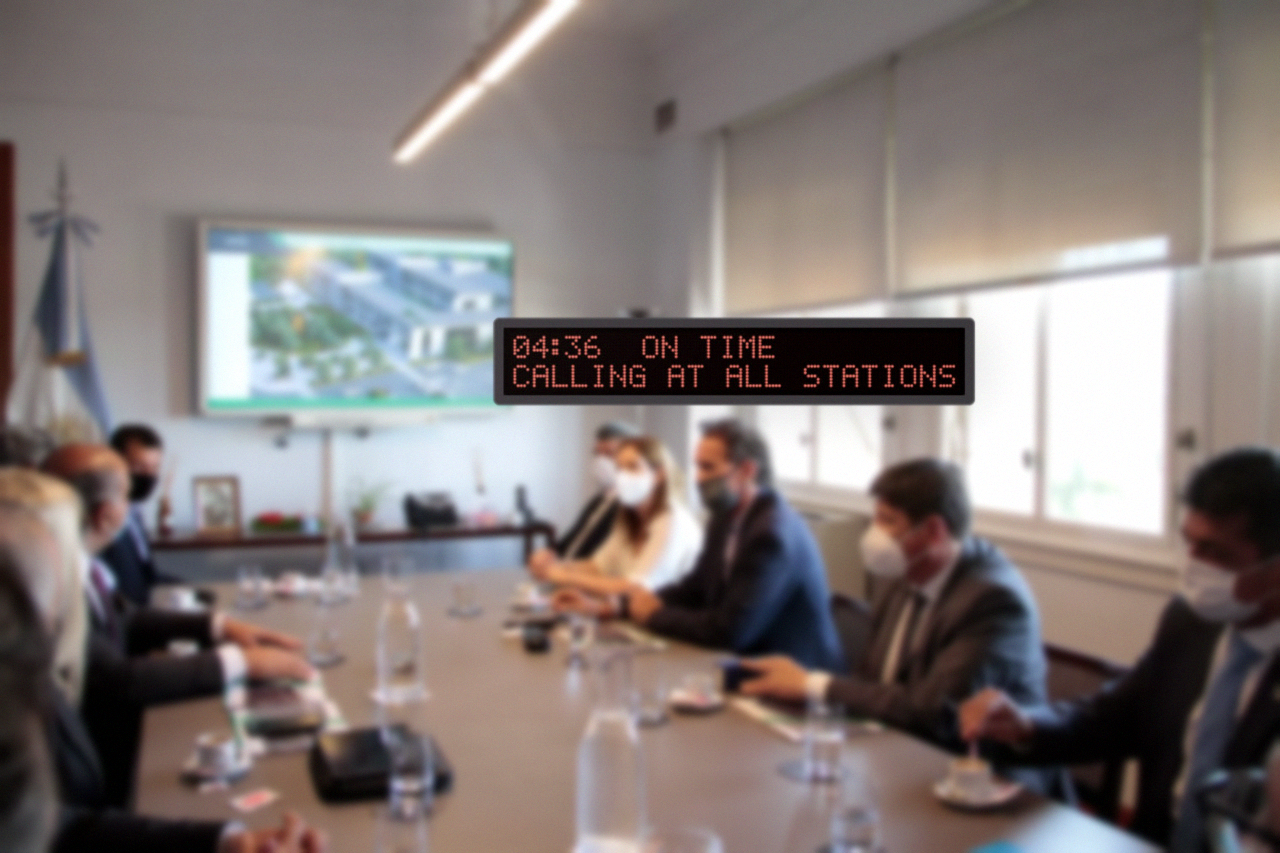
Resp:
**4:36**
